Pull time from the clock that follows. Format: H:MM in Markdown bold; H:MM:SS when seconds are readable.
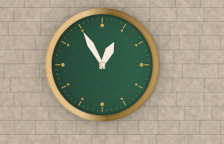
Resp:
**12:55**
